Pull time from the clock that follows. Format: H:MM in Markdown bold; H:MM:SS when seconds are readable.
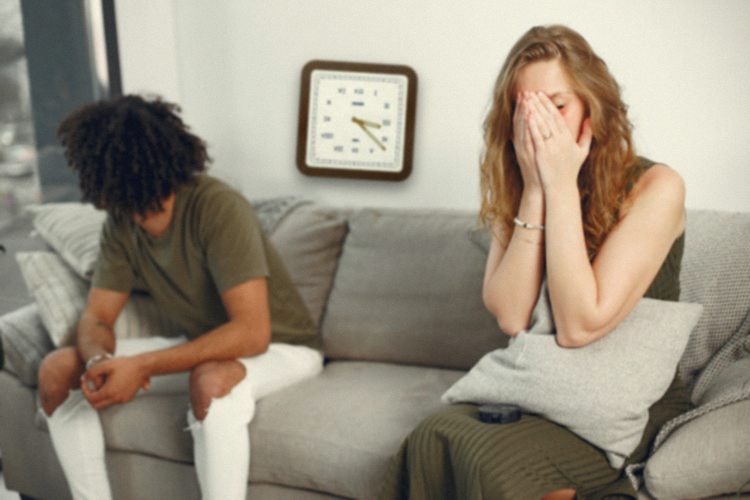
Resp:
**3:22**
